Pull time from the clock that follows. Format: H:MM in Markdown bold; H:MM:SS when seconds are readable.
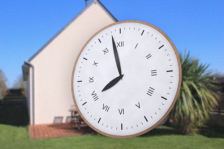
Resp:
**7:58**
